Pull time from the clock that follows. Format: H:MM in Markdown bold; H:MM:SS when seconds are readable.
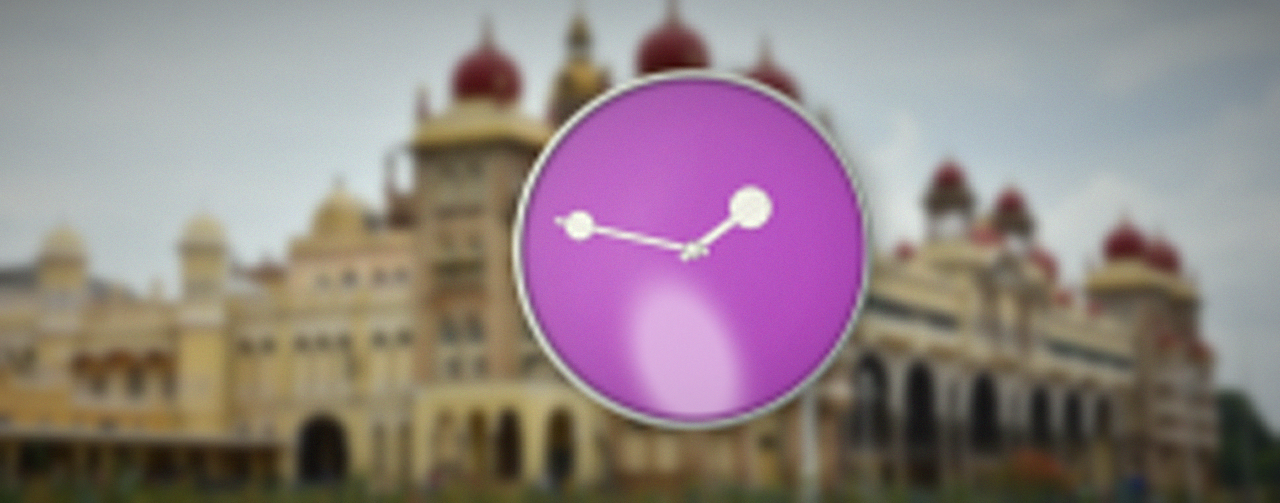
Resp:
**1:47**
